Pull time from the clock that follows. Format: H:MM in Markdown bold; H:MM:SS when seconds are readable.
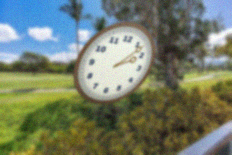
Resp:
**2:07**
